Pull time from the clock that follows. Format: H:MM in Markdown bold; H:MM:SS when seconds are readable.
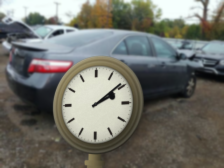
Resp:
**2:09**
